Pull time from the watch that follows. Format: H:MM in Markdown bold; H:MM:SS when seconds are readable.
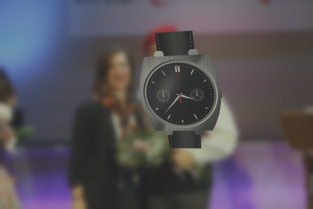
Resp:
**3:37**
